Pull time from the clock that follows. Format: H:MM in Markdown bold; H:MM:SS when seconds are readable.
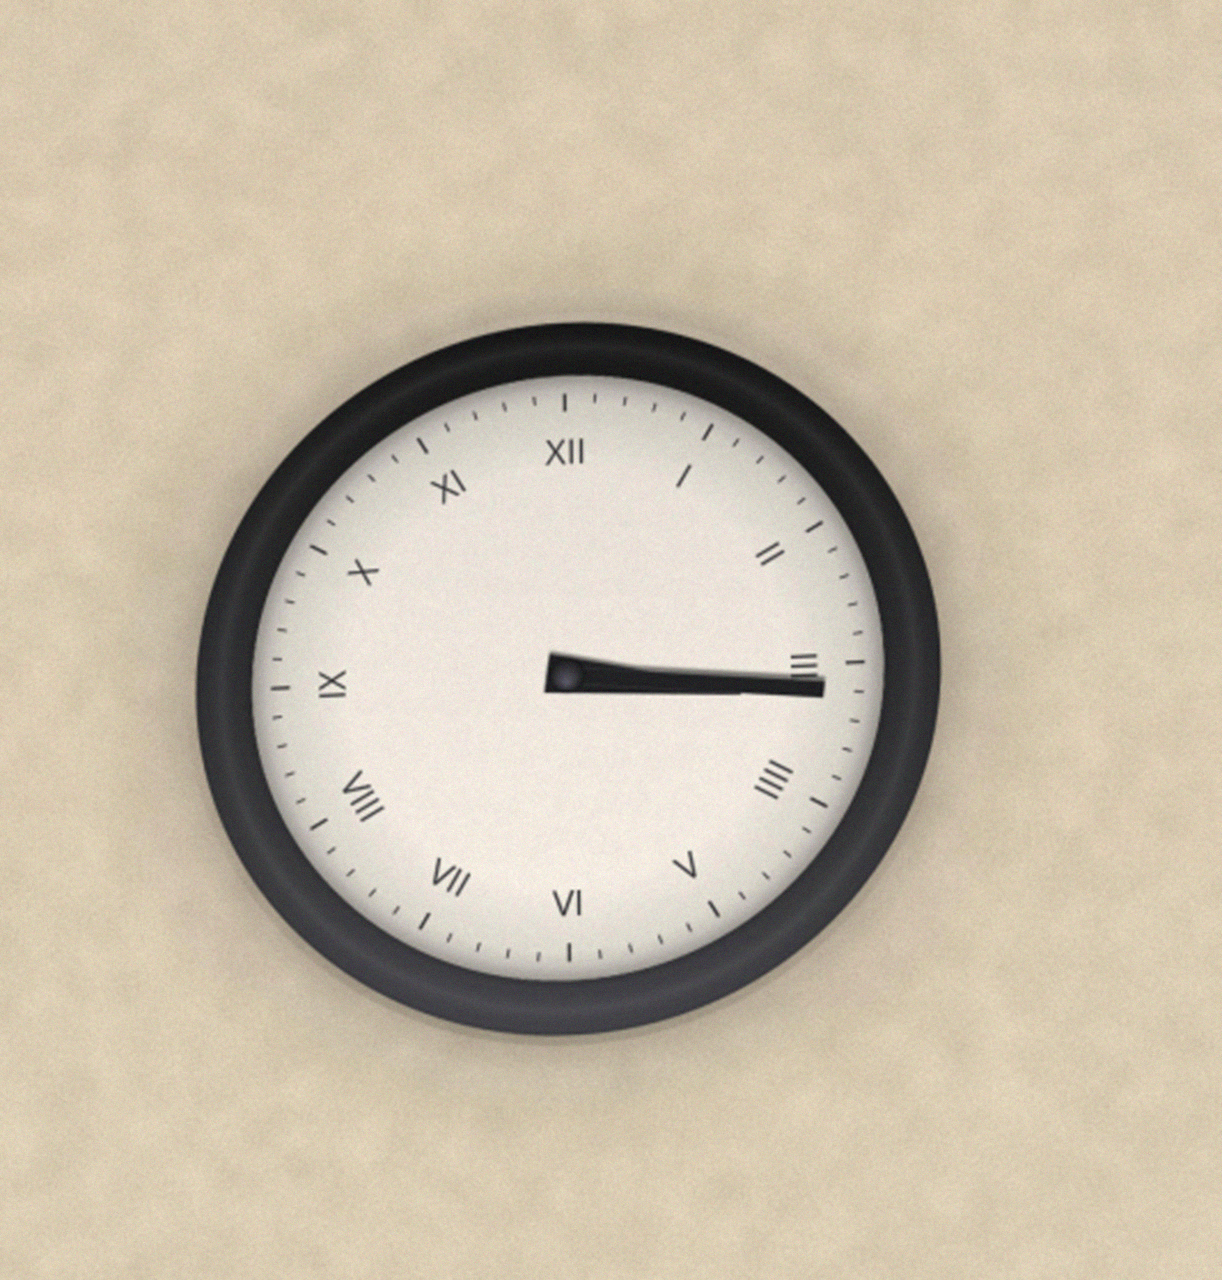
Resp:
**3:16**
